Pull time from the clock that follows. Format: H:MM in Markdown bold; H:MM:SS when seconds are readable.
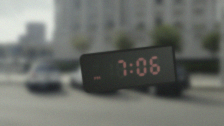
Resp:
**7:06**
